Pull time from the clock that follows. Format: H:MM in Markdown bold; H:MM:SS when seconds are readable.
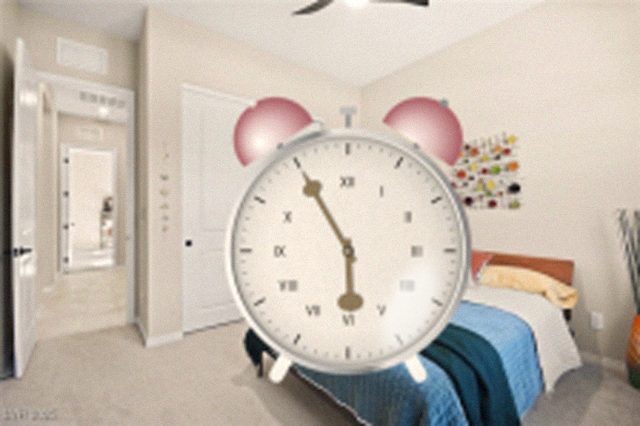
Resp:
**5:55**
